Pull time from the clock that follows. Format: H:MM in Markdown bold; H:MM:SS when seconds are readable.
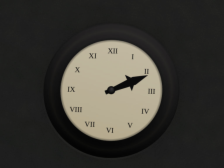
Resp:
**2:11**
